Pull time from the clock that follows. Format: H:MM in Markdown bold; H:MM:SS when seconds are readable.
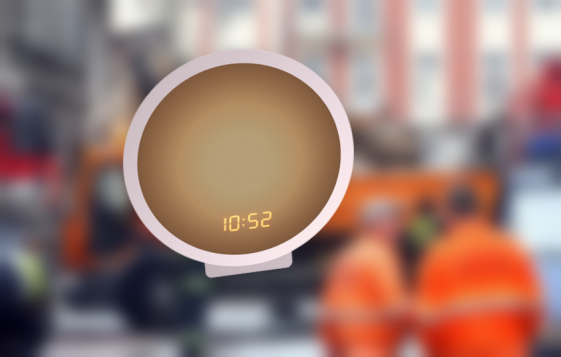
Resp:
**10:52**
